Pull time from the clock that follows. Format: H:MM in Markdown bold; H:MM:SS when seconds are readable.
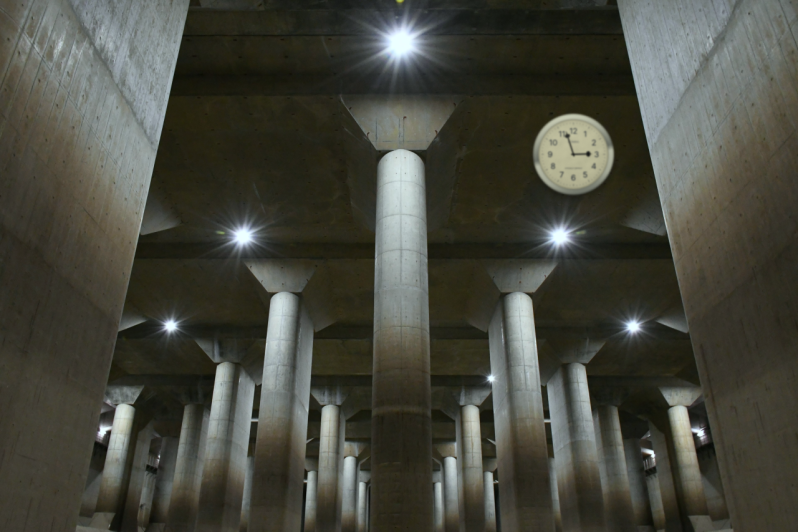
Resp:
**2:57**
